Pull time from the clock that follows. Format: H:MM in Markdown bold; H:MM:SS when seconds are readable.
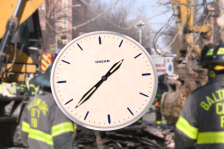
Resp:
**1:38**
